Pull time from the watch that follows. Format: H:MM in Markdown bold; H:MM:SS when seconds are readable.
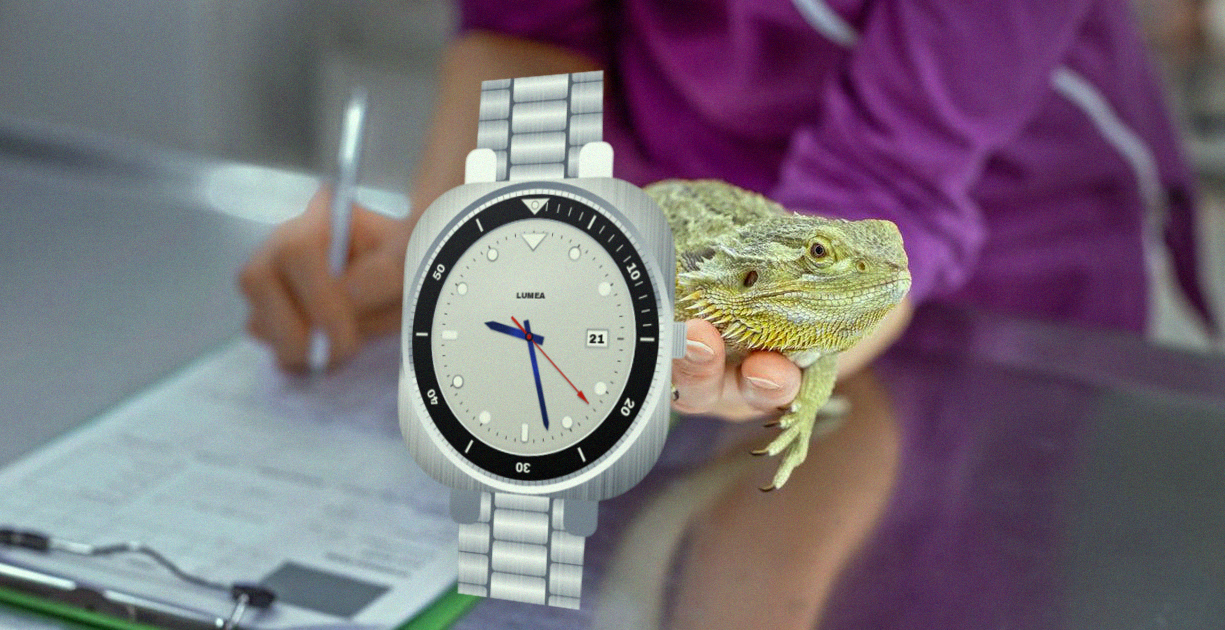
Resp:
**9:27:22**
